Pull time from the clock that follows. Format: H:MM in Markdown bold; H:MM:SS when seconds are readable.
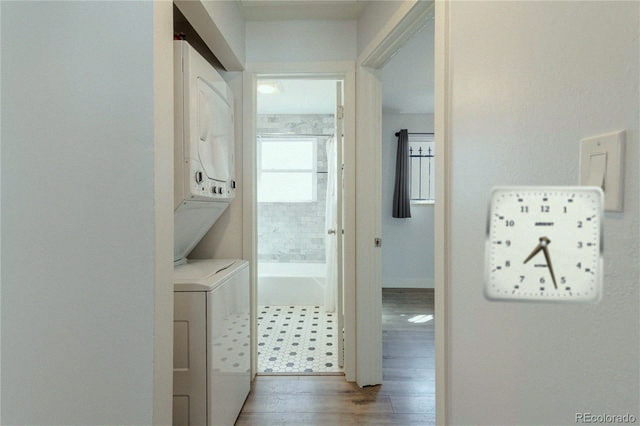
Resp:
**7:27**
